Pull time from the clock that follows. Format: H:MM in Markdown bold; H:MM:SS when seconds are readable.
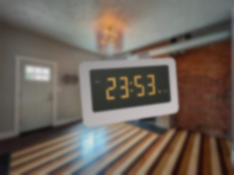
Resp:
**23:53**
